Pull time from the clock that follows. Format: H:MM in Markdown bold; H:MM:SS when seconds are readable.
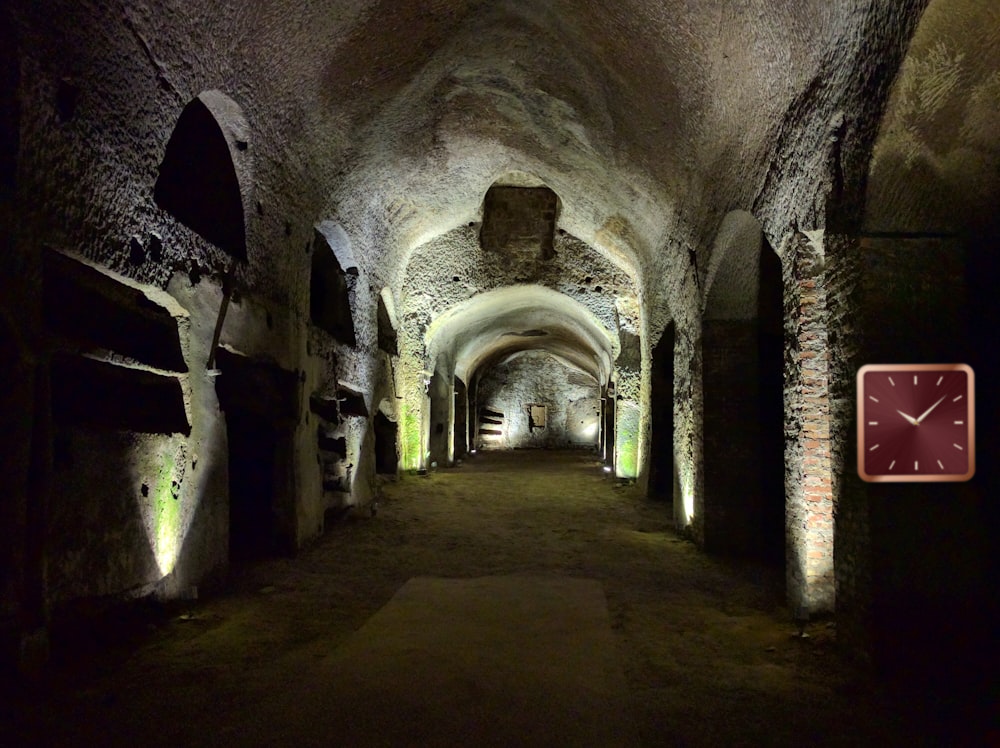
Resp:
**10:08**
